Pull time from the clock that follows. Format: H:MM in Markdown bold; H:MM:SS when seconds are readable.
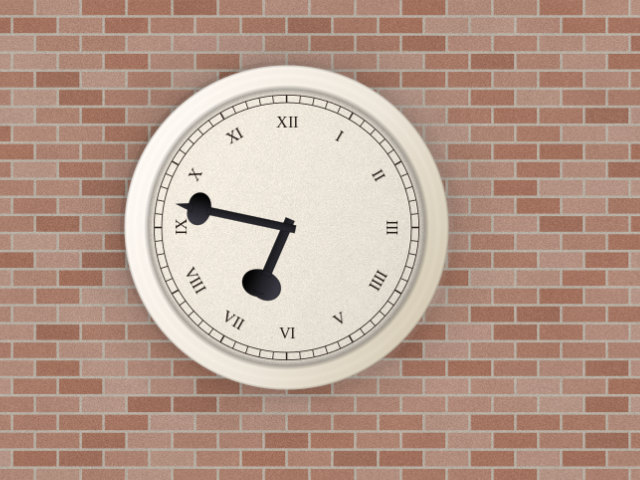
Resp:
**6:47**
